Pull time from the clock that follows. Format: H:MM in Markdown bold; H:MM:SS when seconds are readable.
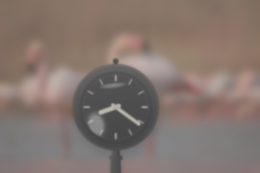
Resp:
**8:21**
